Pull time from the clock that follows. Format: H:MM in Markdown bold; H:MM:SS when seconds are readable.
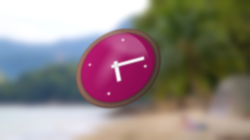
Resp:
**5:12**
